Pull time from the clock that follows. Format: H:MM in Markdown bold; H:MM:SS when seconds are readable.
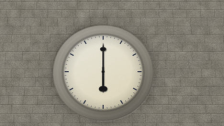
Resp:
**6:00**
